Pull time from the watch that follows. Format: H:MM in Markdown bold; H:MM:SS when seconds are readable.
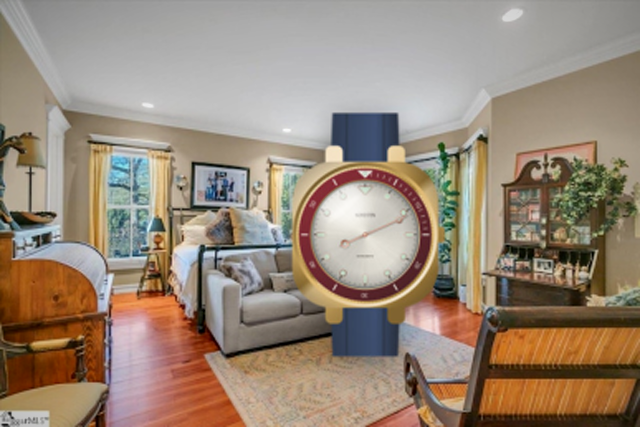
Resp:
**8:11**
